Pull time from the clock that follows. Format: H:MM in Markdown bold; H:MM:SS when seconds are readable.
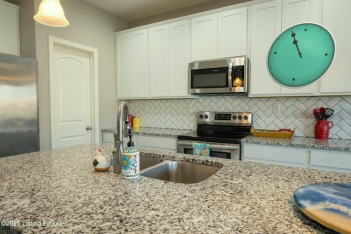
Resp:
**10:55**
